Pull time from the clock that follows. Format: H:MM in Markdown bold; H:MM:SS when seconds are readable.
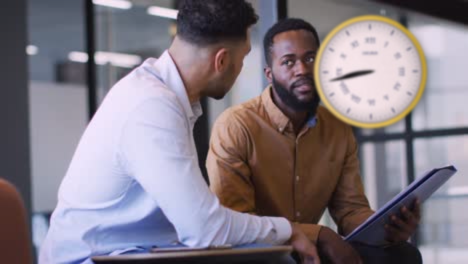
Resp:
**8:43**
